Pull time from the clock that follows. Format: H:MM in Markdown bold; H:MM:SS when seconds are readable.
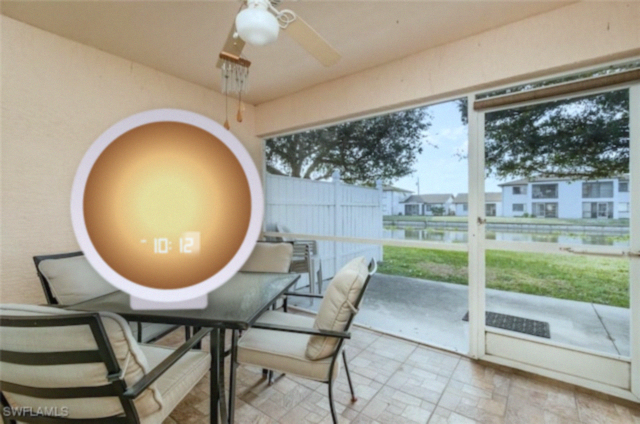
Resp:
**10:12**
